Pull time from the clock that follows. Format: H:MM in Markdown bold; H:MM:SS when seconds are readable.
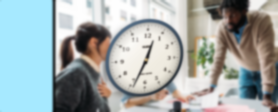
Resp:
**12:34**
